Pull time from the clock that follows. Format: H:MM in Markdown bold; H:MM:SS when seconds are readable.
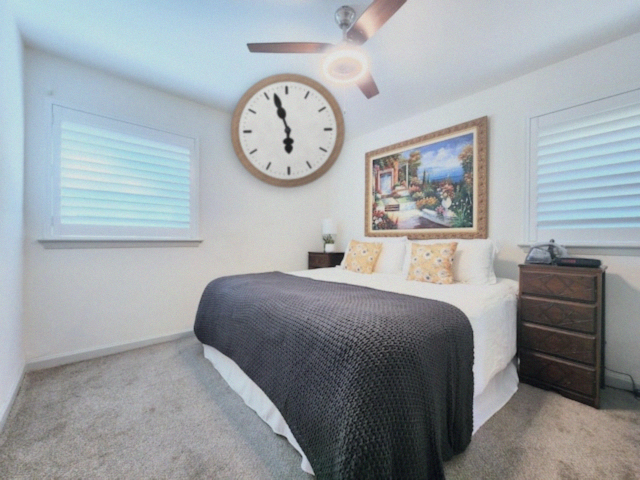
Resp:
**5:57**
